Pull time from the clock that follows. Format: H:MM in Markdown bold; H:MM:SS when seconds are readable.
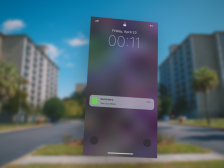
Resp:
**0:11**
